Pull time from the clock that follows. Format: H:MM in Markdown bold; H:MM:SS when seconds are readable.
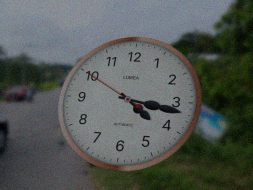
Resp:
**4:16:50**
